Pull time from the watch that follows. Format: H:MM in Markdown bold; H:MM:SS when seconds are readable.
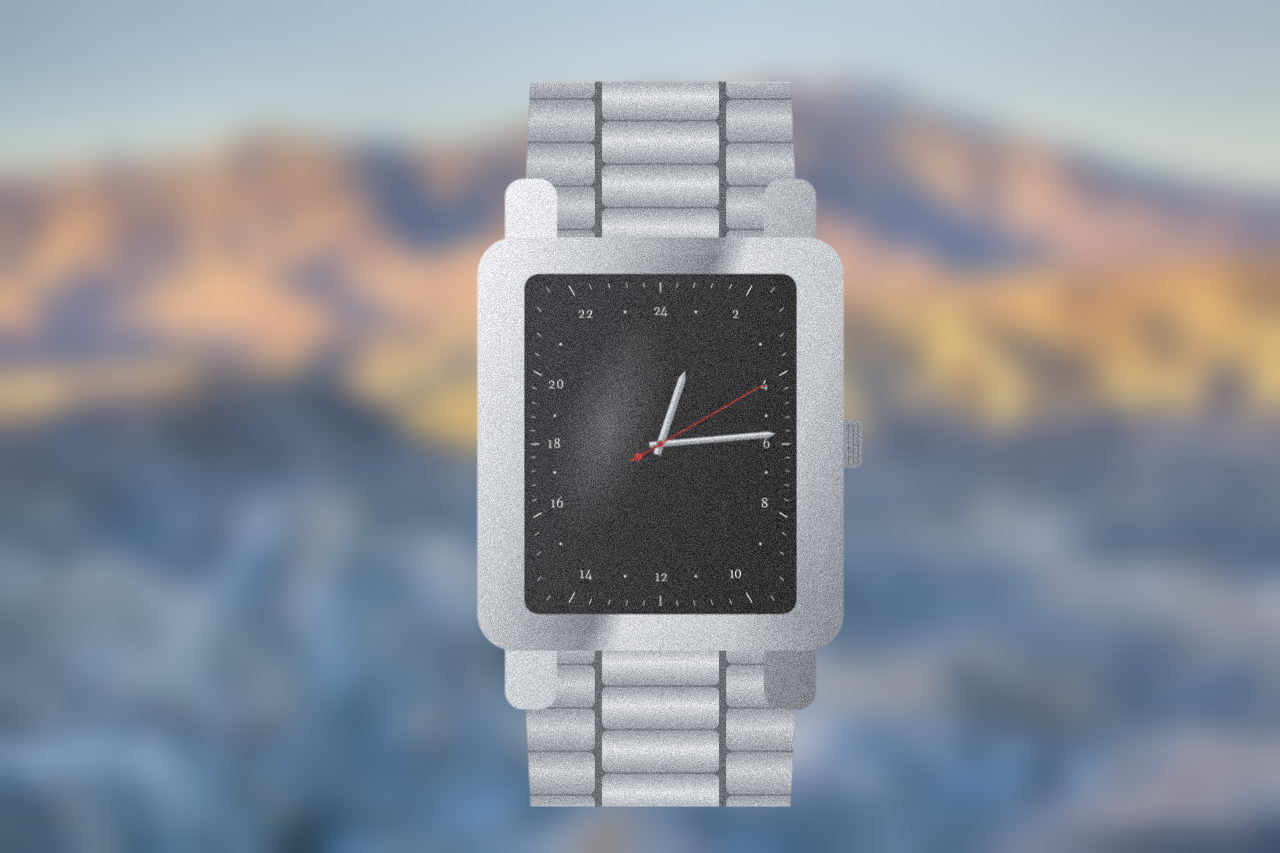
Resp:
**1:14:10**
